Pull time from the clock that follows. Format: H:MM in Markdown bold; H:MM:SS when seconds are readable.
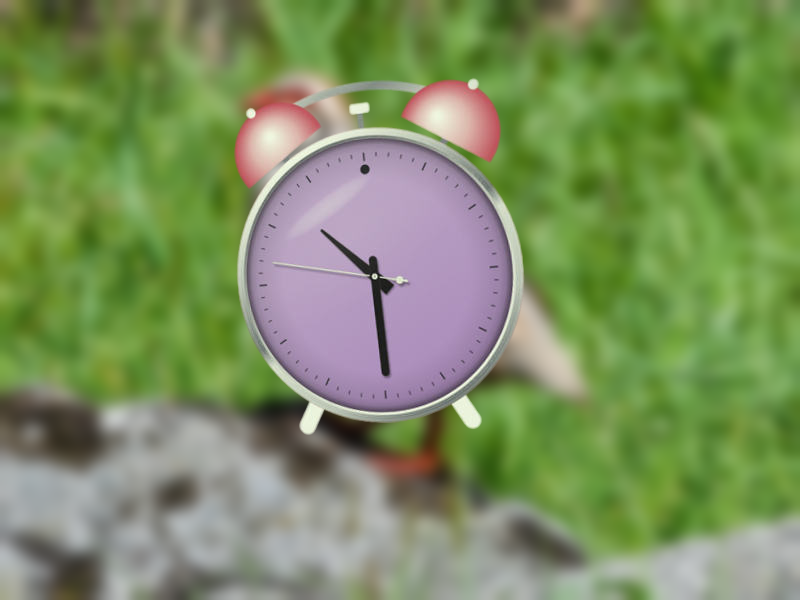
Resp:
**10:29:47**
